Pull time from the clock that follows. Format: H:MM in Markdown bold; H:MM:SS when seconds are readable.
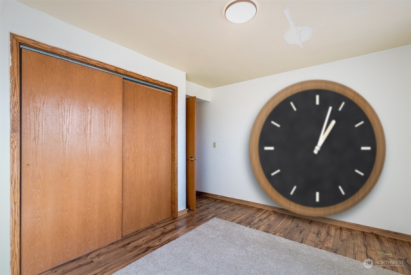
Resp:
**1:03**
